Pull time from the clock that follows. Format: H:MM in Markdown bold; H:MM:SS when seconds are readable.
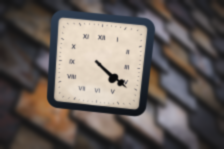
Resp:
**4:21**
